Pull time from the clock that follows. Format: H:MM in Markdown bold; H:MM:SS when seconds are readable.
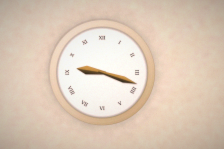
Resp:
**9:18**
